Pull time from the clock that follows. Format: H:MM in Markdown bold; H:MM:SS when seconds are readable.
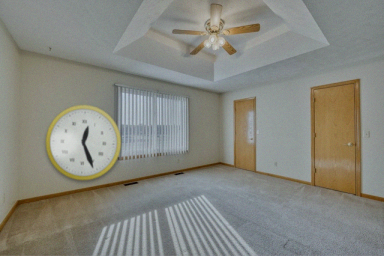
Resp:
**12:26**
